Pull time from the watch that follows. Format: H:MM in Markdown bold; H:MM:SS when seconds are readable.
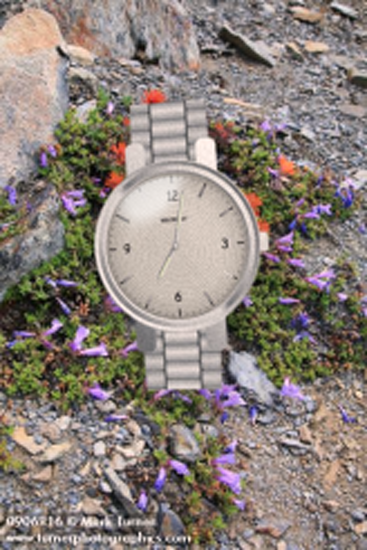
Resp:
**7:02**
